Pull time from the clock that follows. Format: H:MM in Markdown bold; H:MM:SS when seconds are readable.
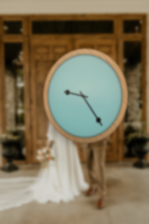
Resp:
**9:24**
